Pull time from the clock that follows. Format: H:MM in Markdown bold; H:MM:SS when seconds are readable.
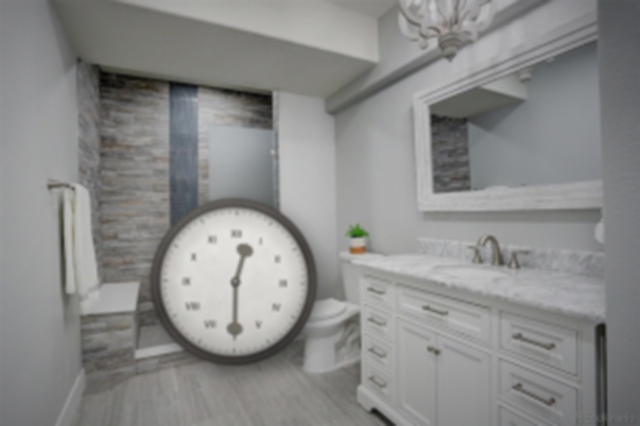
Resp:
**12:30**
